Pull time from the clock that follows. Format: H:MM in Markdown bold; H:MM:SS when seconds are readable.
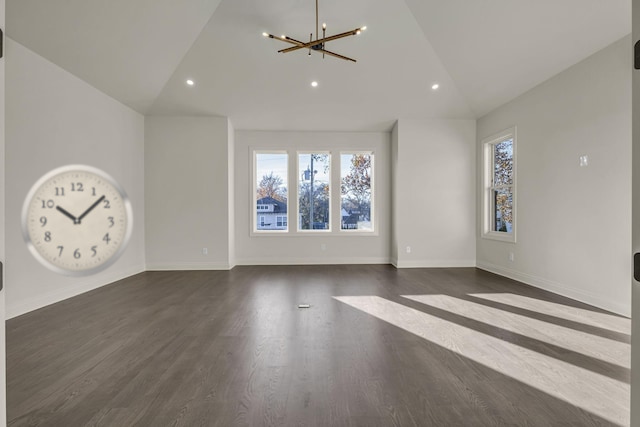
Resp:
**10:08**
